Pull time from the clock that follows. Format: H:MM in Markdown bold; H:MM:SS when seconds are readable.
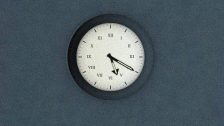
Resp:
**5:20**
